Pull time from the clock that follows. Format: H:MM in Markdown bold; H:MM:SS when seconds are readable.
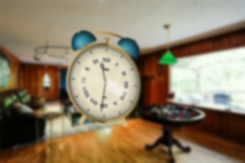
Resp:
**11:31**
